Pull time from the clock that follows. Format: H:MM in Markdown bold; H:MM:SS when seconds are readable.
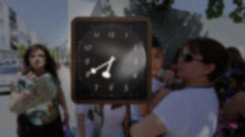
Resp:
**6:40**
